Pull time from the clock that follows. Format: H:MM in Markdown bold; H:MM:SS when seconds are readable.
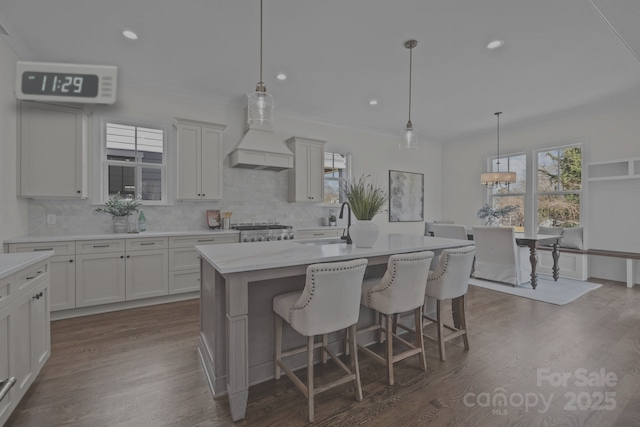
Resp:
**11:29**
